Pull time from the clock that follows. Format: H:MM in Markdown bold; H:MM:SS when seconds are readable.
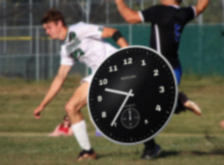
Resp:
**9:36**
